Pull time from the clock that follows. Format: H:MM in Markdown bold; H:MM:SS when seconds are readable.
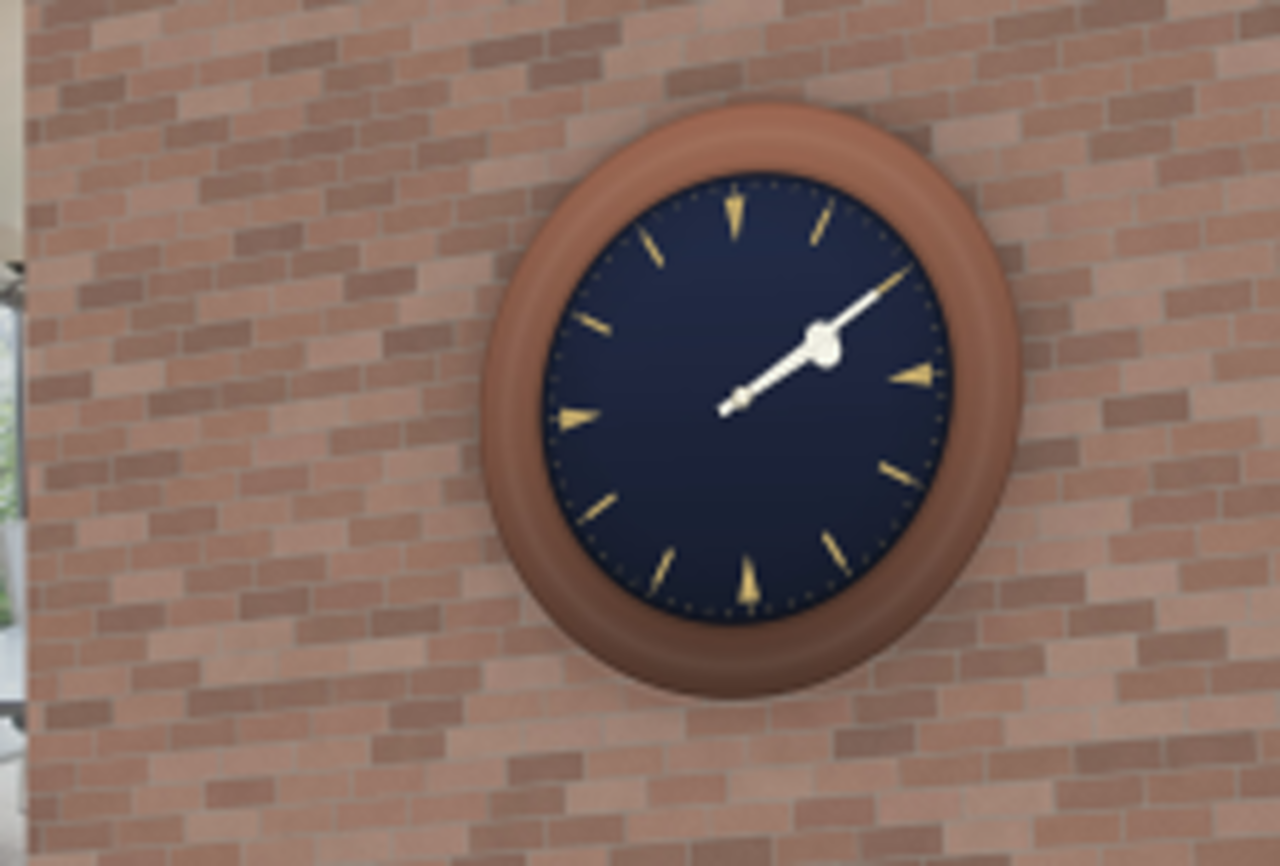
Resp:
**2:10**
